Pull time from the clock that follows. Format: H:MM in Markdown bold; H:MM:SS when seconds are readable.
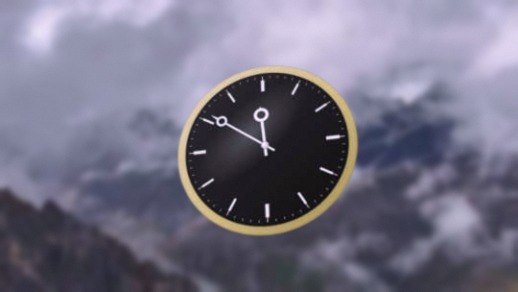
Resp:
**11:51**
